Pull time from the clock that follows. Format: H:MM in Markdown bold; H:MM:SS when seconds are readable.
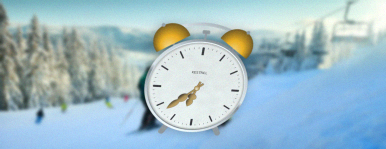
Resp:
**6:38**
